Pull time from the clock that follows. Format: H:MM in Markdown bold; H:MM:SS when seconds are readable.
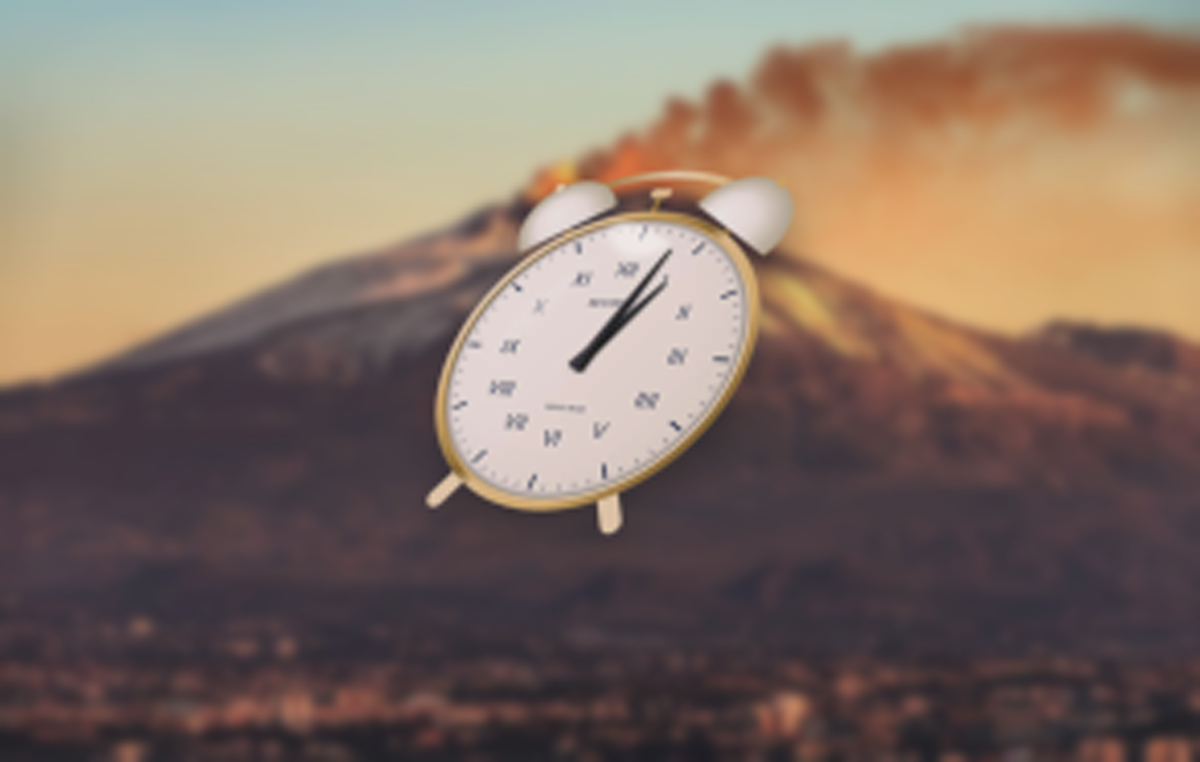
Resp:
**1:03**
